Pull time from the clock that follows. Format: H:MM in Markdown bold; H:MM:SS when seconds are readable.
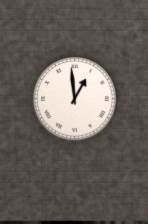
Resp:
**12:59**
